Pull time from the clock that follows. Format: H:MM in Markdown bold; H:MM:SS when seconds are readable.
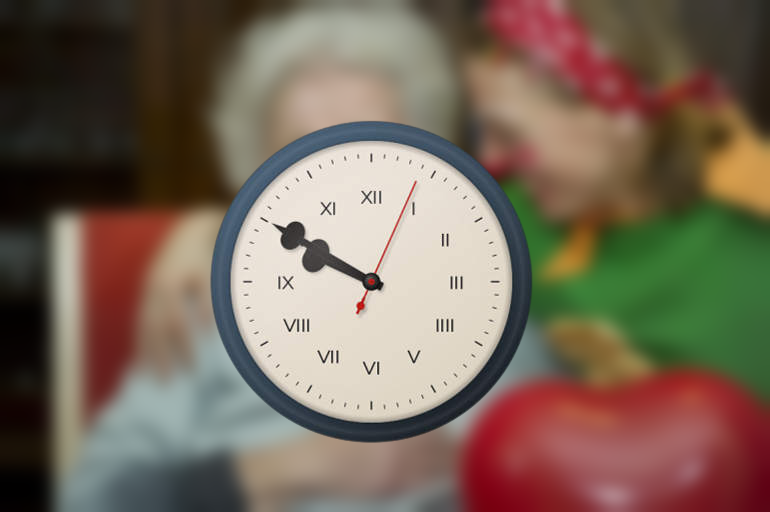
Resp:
**9:50:04**
